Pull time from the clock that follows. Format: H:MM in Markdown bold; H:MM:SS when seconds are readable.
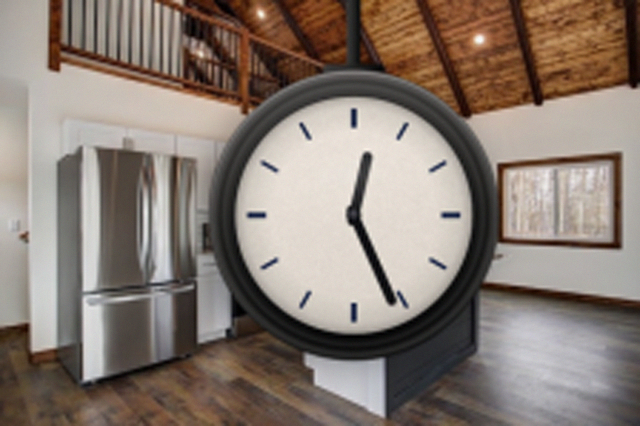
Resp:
**12:26**
